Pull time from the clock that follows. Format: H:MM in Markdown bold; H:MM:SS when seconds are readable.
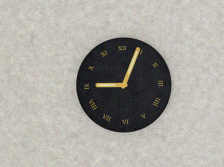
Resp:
**9:04**
